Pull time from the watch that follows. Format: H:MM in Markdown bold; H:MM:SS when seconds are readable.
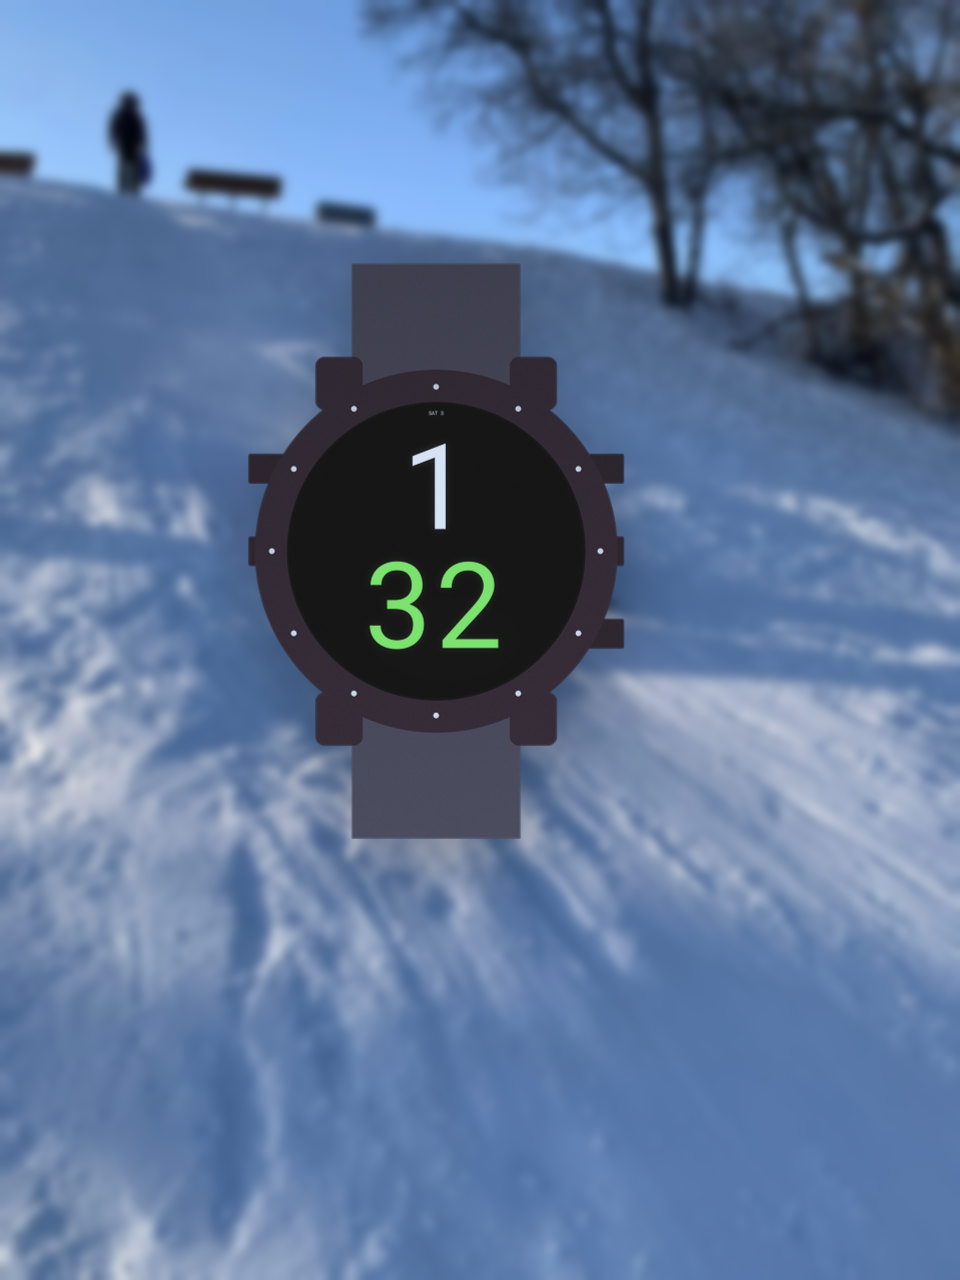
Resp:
**1:32**
